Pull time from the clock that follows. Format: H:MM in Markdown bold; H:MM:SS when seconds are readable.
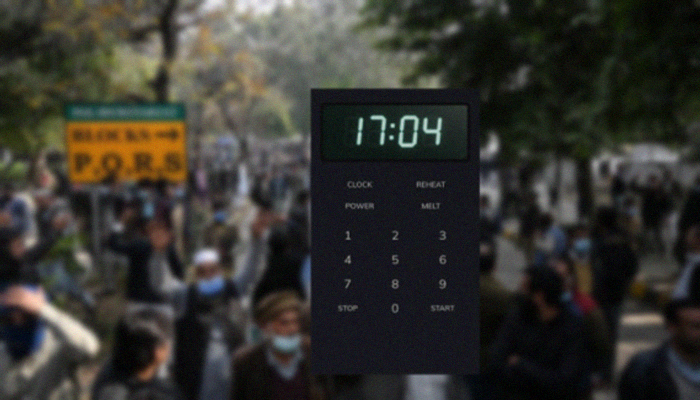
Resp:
**17:04**
